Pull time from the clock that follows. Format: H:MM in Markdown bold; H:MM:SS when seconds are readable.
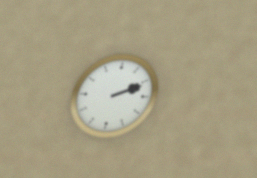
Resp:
**2:11**
